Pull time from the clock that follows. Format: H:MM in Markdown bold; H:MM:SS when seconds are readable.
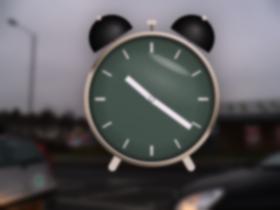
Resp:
**10:21**
